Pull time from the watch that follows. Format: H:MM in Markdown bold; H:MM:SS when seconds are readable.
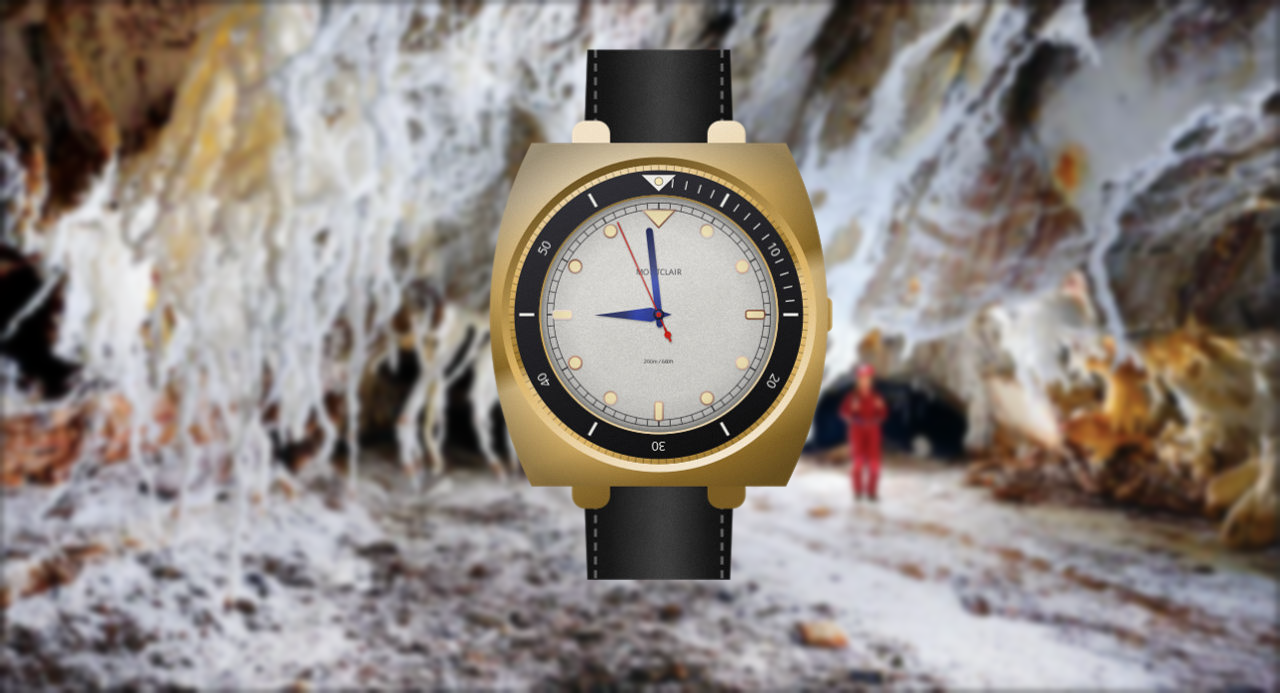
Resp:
**8:58:56**
